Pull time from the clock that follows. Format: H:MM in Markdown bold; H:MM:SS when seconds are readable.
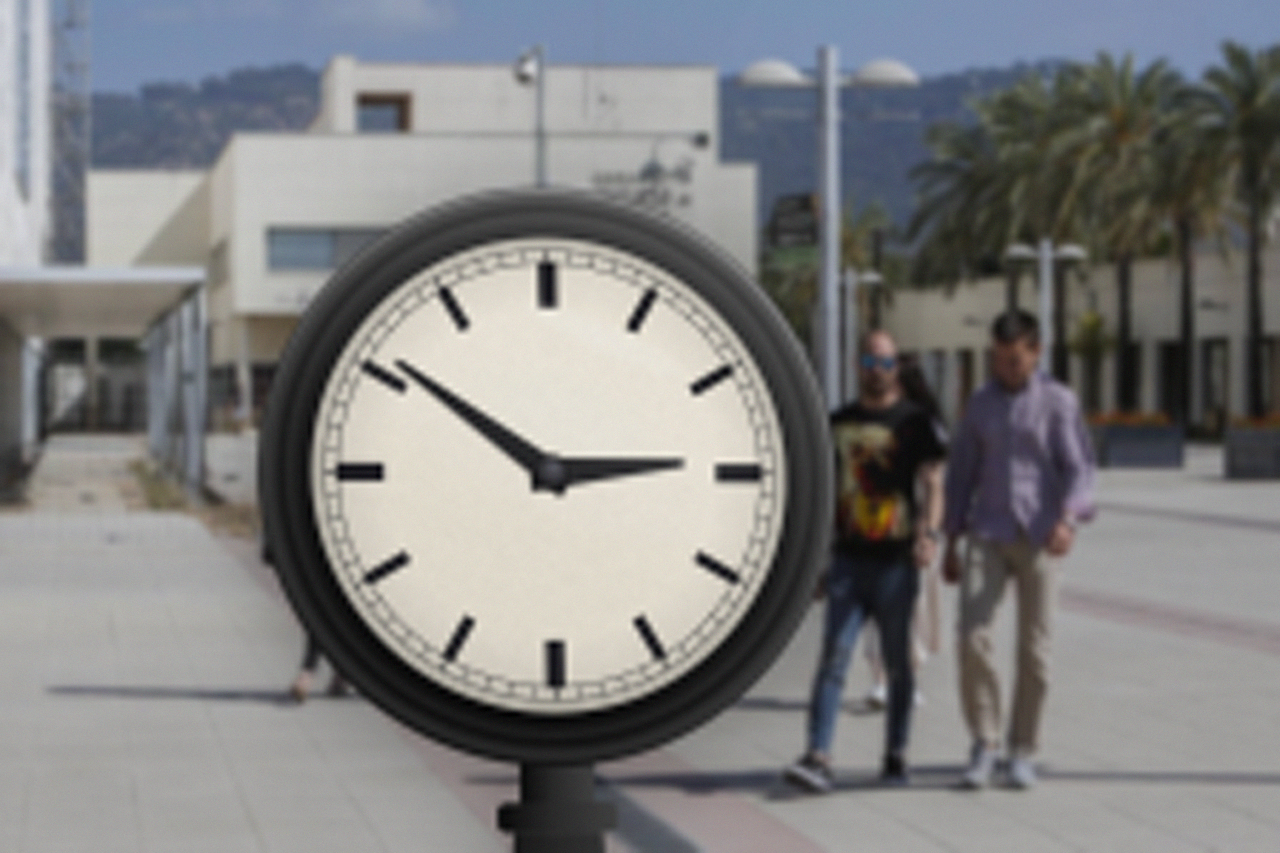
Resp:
**2:51**
